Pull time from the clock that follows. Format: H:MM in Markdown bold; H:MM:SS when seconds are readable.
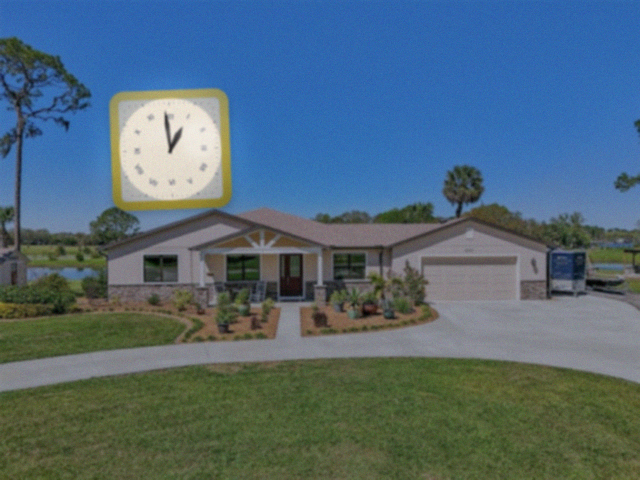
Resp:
**12:59**
